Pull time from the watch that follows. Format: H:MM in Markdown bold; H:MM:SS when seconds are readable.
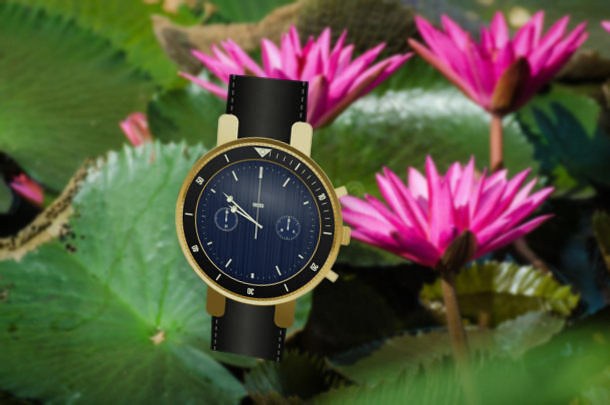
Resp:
**9:51**
